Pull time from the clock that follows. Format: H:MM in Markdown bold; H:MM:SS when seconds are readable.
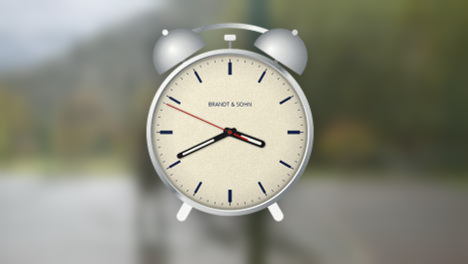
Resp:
**3:40:49**
